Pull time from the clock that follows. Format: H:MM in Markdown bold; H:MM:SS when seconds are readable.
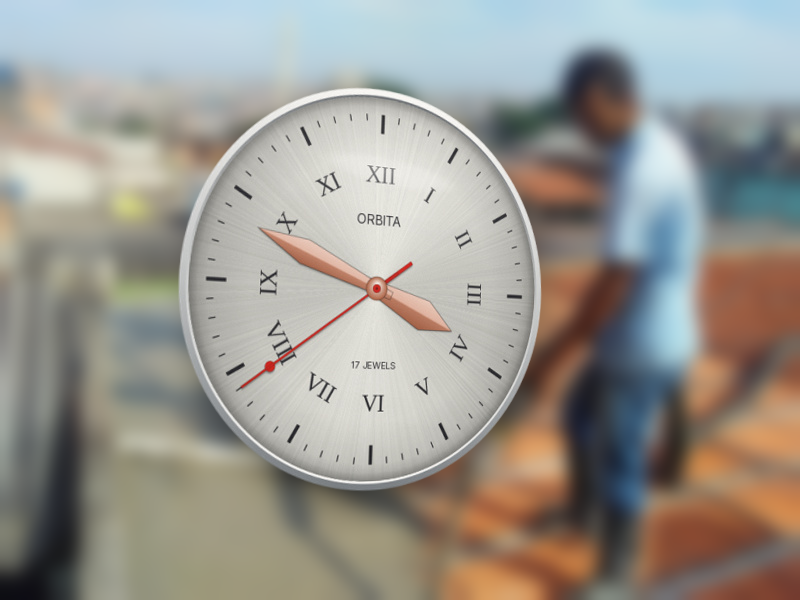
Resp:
**3:48:39**
